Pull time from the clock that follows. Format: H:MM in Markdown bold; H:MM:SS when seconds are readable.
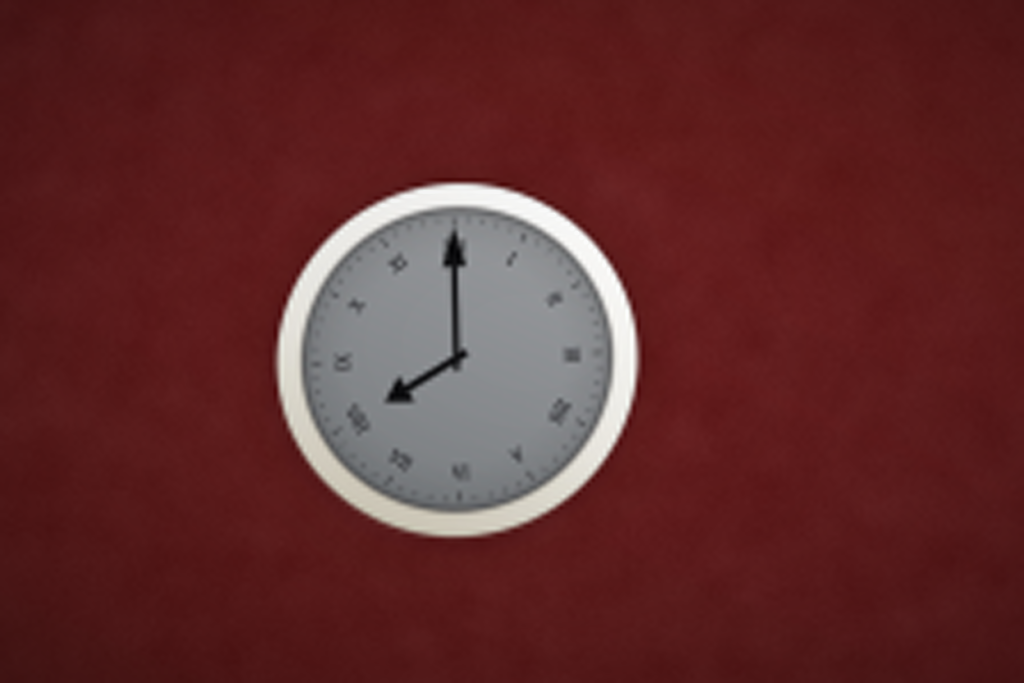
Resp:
**8:00**
